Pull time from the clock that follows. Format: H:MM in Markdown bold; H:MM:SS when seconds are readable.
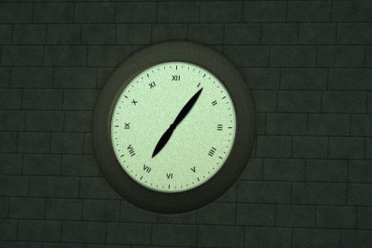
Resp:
**7:06**
